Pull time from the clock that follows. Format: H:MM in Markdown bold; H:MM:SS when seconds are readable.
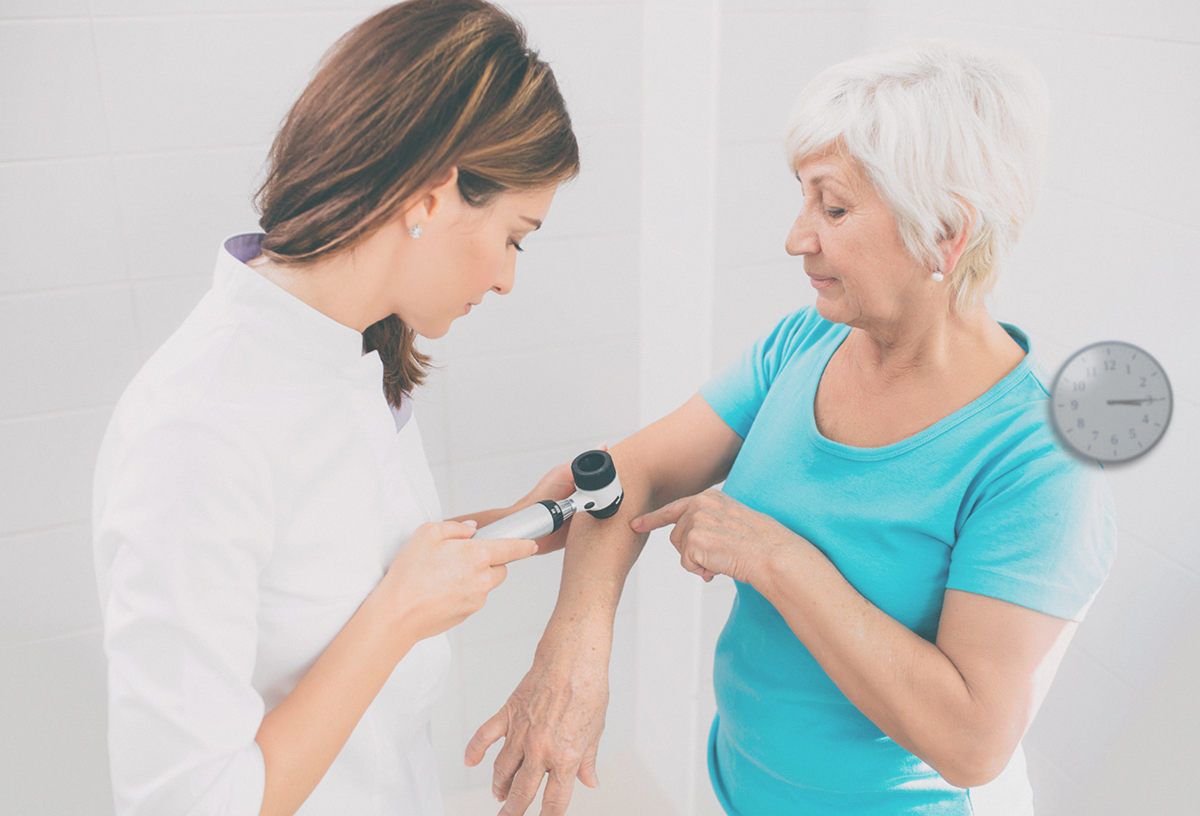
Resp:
**3:15**
